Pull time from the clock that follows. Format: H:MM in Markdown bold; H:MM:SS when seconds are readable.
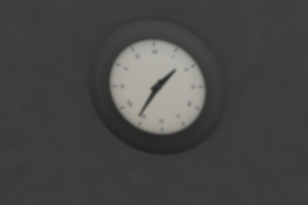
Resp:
**1:36**
